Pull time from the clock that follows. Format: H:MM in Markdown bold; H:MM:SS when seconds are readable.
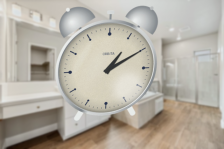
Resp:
**1:10**
